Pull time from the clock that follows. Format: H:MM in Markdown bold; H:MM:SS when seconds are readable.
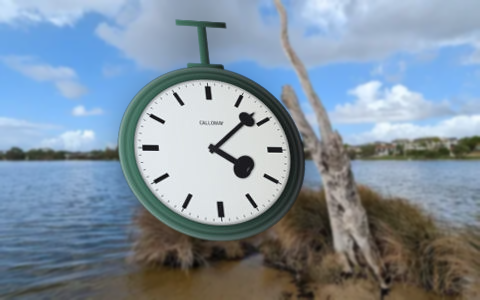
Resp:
**4:08**
